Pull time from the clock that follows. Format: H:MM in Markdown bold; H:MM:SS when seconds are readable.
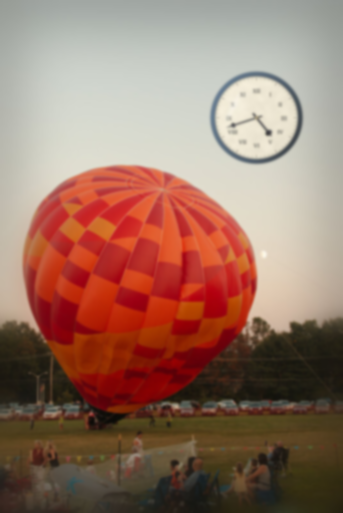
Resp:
**4:42**
